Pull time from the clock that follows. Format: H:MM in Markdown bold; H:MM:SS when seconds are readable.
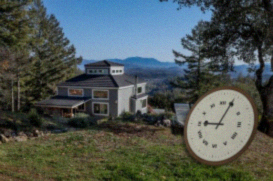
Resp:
**9:04**
